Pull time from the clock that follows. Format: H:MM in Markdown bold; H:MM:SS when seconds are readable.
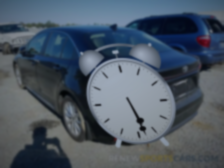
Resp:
**5:28**
